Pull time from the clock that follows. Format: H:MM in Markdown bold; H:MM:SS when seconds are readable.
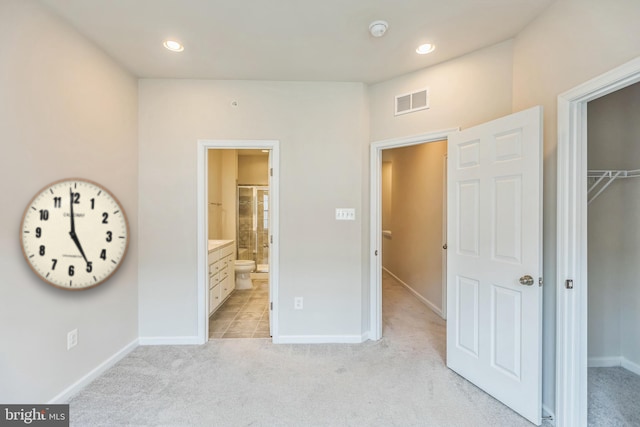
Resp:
**4:59**
